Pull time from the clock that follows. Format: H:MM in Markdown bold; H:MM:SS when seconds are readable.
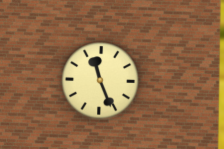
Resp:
**11:26**
